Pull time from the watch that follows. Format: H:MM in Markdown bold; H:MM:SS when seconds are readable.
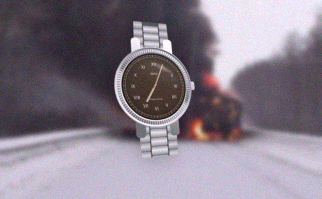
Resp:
**7:04**
